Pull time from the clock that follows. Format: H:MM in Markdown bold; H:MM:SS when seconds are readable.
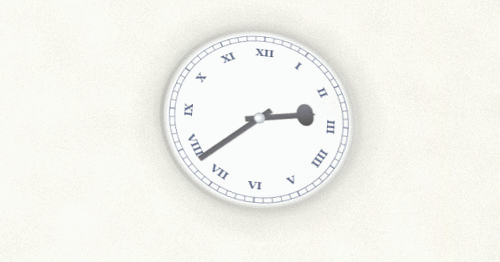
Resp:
**2:38**
